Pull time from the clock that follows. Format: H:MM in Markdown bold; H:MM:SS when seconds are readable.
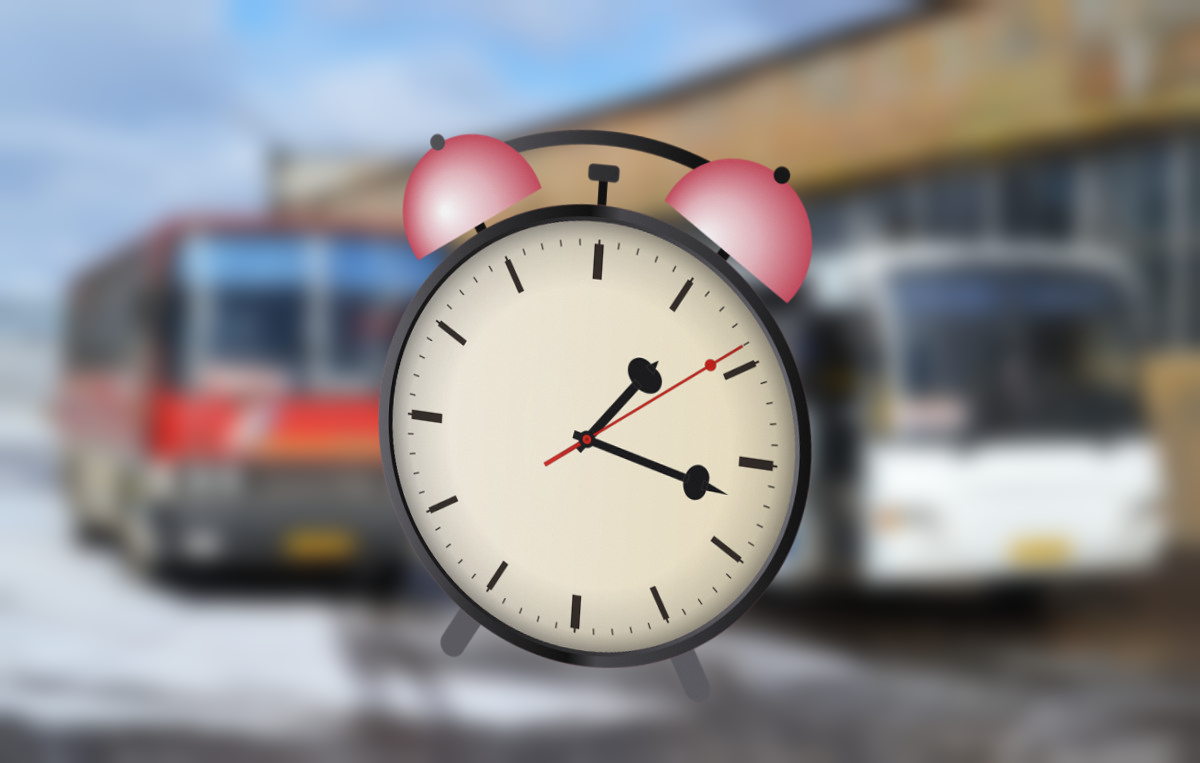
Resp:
**1:17:09**
